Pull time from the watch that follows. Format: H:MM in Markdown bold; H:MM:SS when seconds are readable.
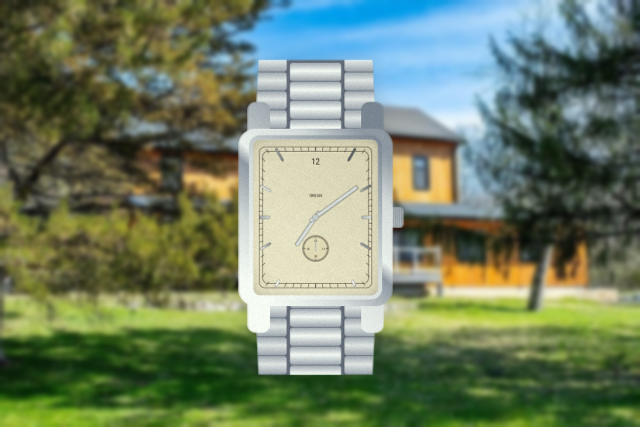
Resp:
**7:09**
